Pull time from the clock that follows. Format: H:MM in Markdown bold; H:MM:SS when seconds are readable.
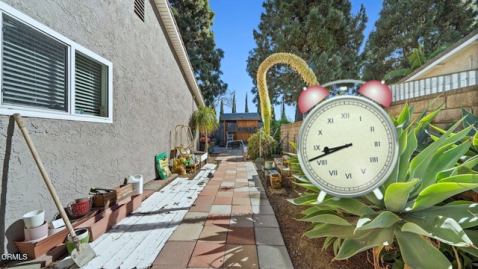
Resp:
**8:42**
